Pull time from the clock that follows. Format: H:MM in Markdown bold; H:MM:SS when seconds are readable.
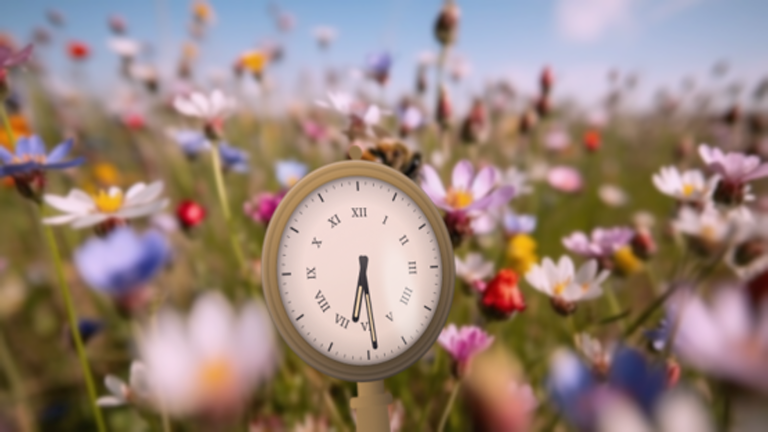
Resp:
**6:29**
